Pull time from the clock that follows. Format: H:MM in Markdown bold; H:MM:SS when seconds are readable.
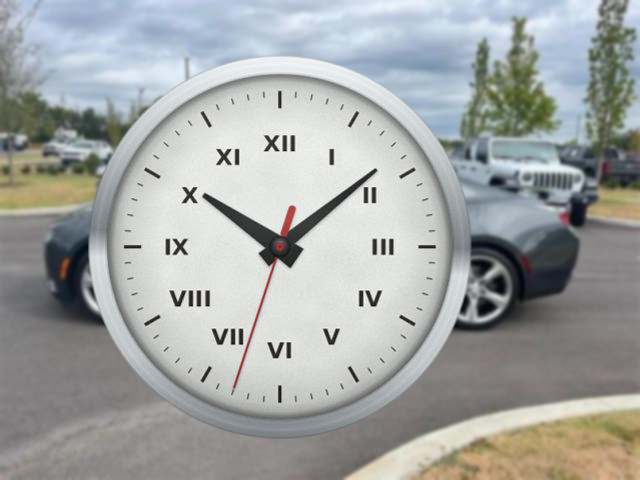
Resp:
**10:08:33**
